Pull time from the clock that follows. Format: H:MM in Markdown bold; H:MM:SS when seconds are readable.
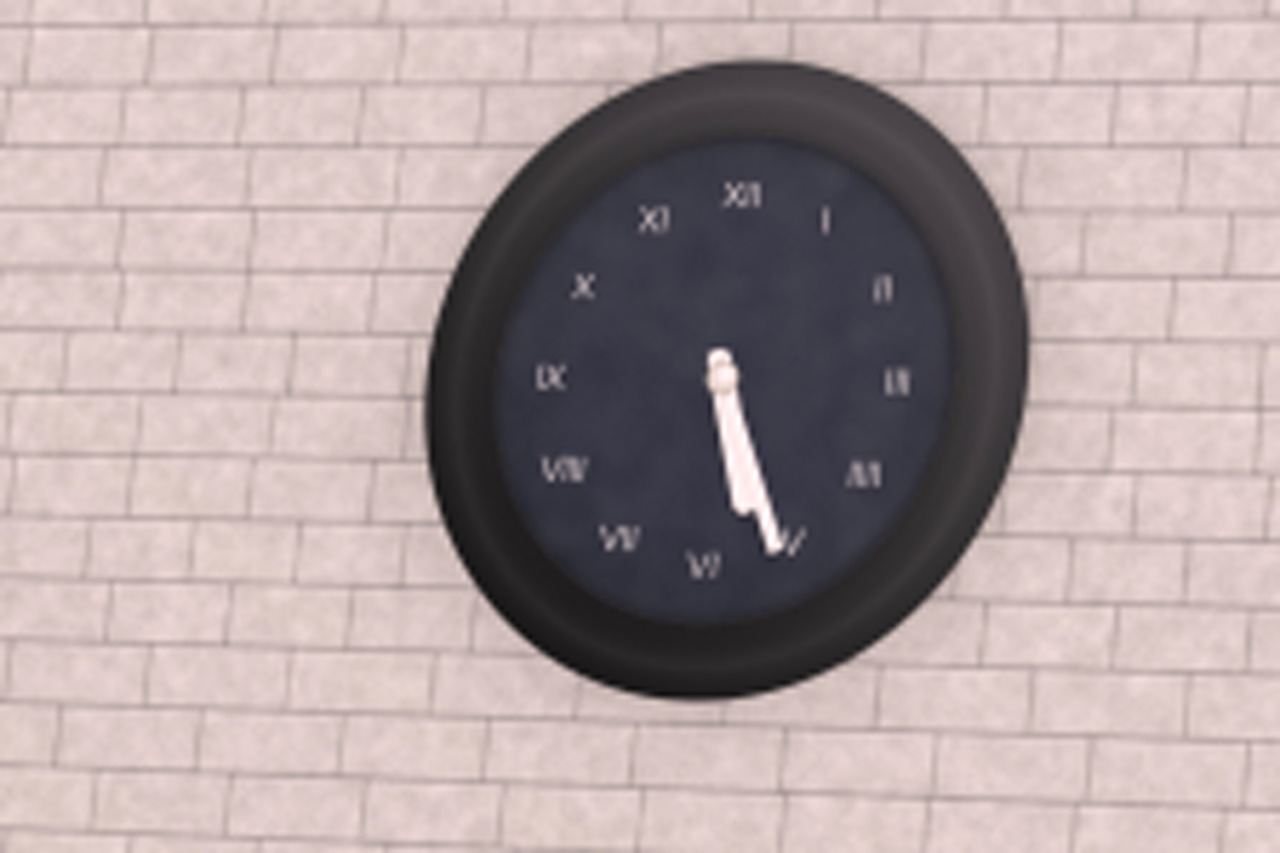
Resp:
**5:26**
